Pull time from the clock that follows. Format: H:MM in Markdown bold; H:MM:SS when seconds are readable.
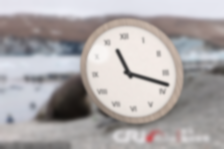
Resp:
**11:18**
